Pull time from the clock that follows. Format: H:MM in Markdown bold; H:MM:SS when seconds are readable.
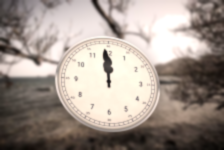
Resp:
**11:59**
